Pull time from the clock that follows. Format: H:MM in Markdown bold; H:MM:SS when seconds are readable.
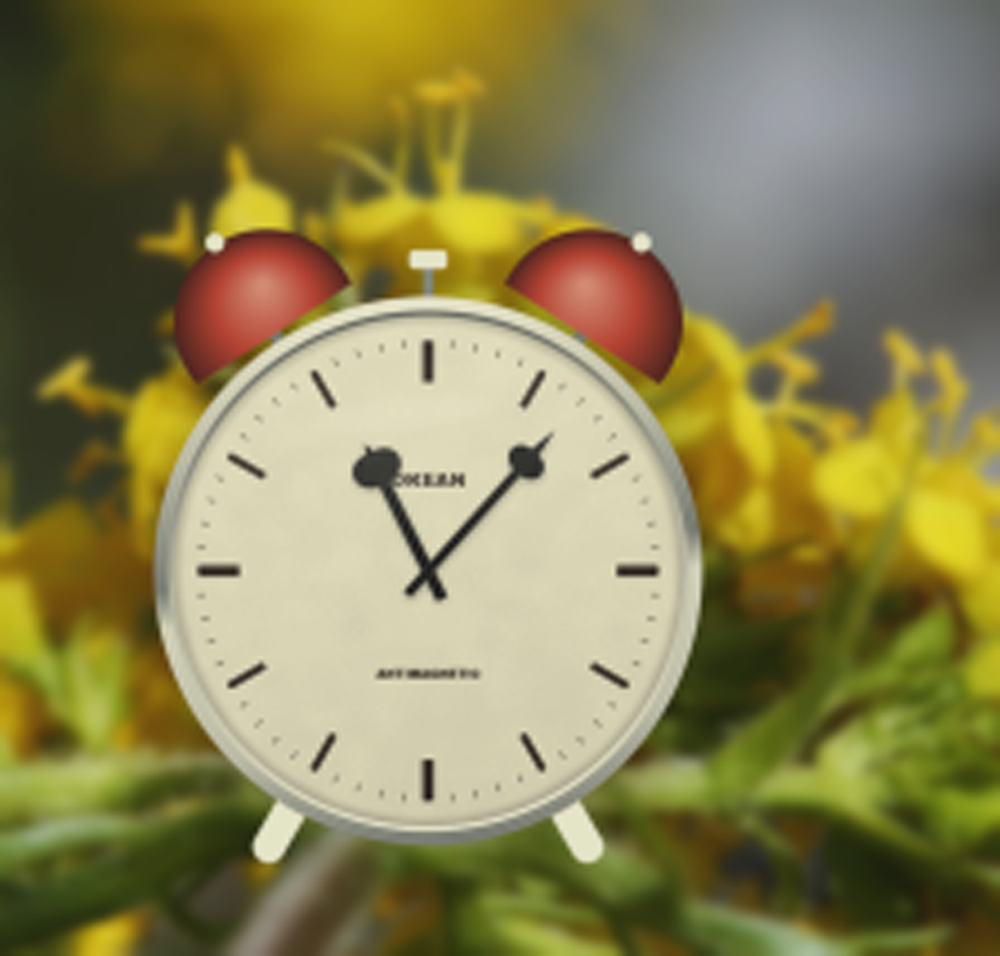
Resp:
**11:07**
